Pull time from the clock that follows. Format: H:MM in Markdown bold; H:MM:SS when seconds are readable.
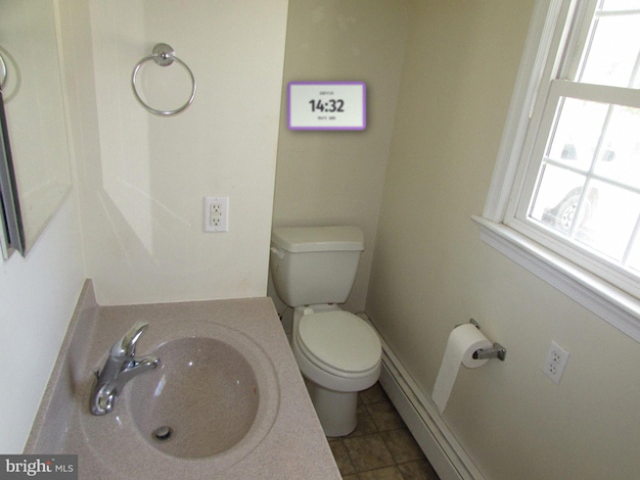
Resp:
**14:32**
